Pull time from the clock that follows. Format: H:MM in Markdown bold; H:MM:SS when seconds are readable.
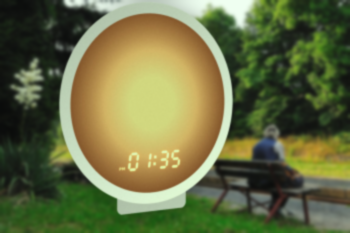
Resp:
**1:35**
